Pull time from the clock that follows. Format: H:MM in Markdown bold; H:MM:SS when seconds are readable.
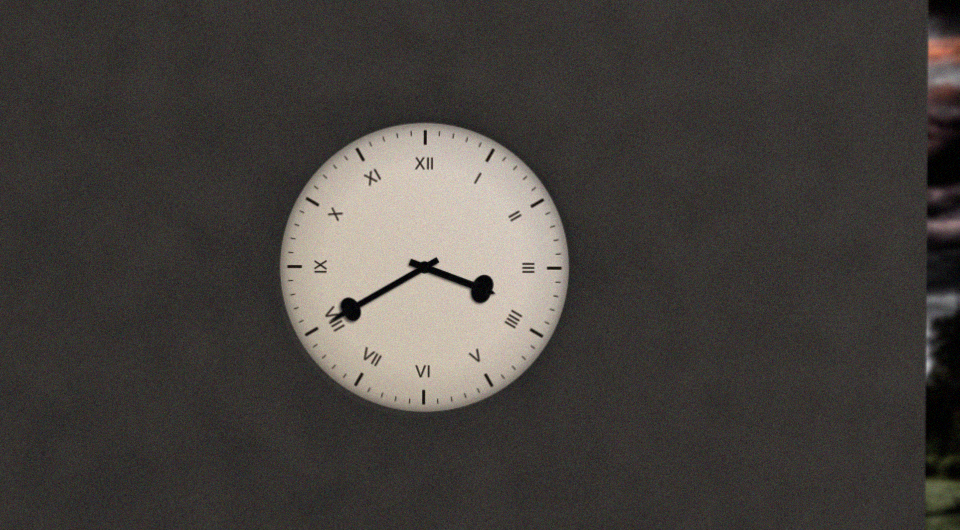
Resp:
**3:40**
